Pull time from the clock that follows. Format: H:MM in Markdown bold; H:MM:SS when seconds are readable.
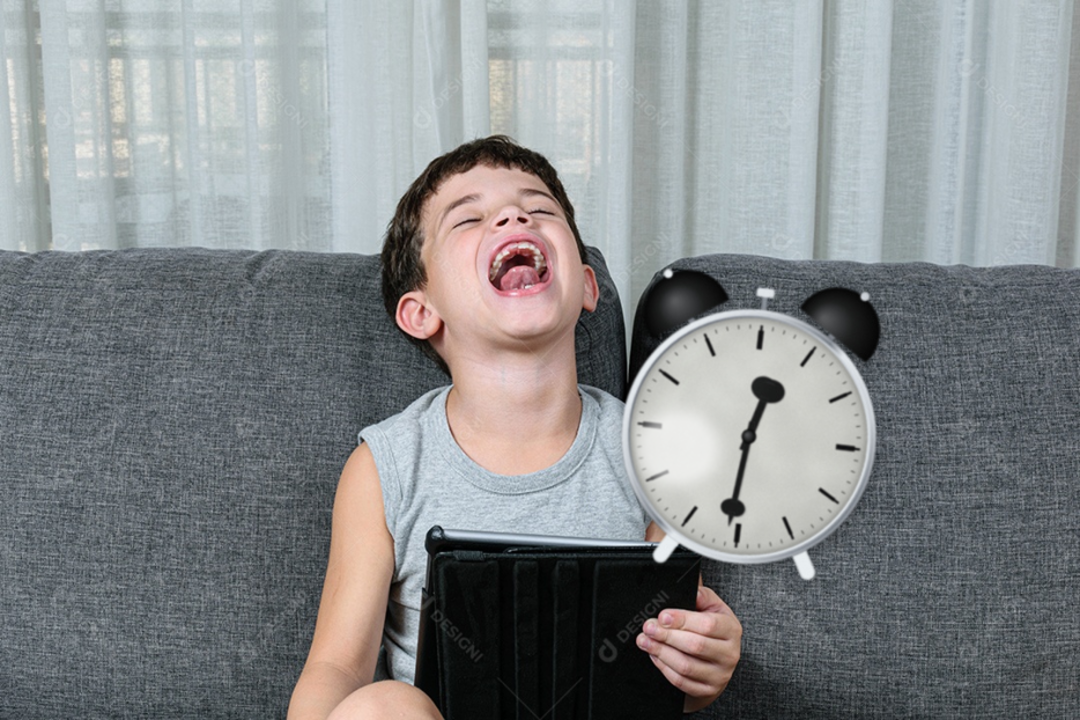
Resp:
**12:31**
